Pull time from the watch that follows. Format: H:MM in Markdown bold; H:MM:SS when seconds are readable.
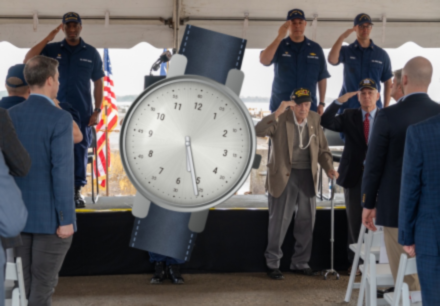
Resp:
**5:26**
